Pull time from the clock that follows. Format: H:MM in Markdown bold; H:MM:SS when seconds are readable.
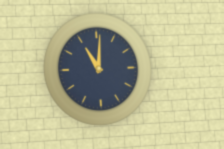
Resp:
**11:01**
